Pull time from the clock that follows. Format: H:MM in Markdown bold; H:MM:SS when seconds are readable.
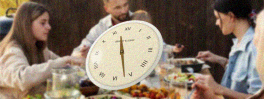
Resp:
**11:27**
